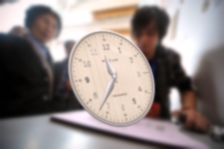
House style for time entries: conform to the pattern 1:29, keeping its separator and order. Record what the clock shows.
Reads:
11:37
